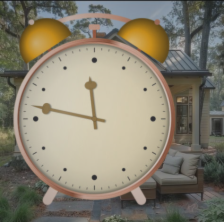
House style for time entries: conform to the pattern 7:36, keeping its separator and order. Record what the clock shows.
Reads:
11:47
